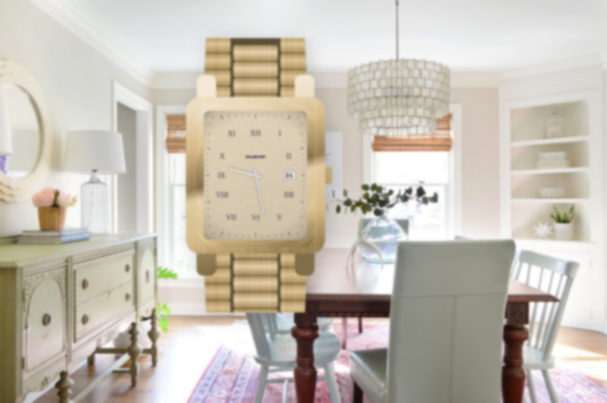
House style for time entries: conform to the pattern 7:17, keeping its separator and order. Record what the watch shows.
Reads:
9:28
